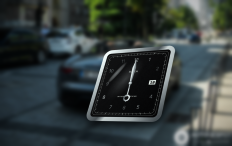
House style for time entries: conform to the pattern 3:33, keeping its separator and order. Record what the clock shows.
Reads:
6:00
